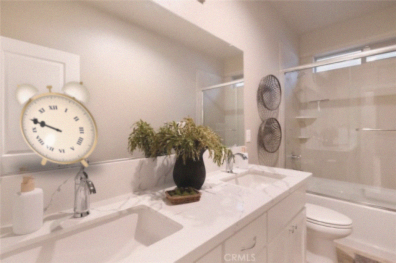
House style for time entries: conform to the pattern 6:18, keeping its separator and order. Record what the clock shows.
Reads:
9:49
